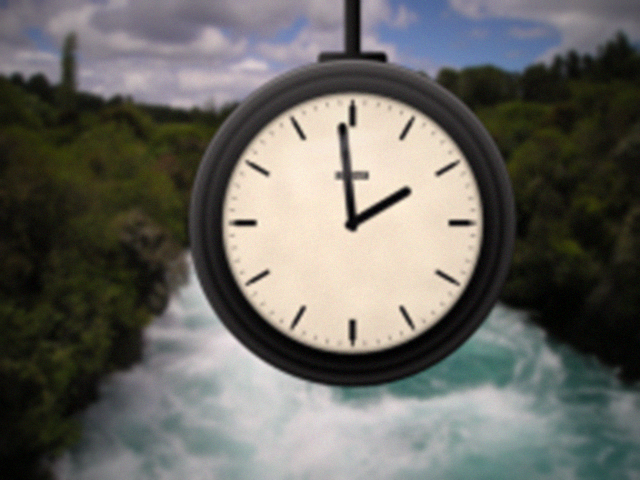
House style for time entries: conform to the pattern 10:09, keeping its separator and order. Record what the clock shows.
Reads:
1:59
